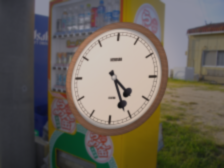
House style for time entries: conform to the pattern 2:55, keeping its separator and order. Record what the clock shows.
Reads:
4:26
